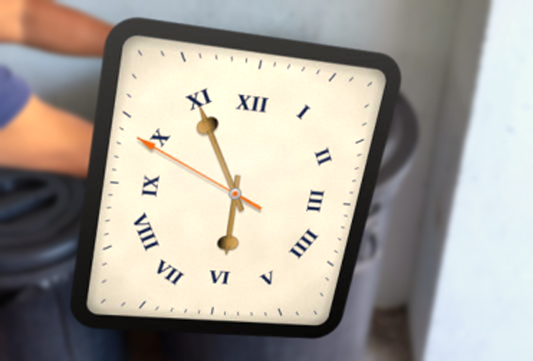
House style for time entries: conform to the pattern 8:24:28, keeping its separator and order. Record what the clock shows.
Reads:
5:54:49
